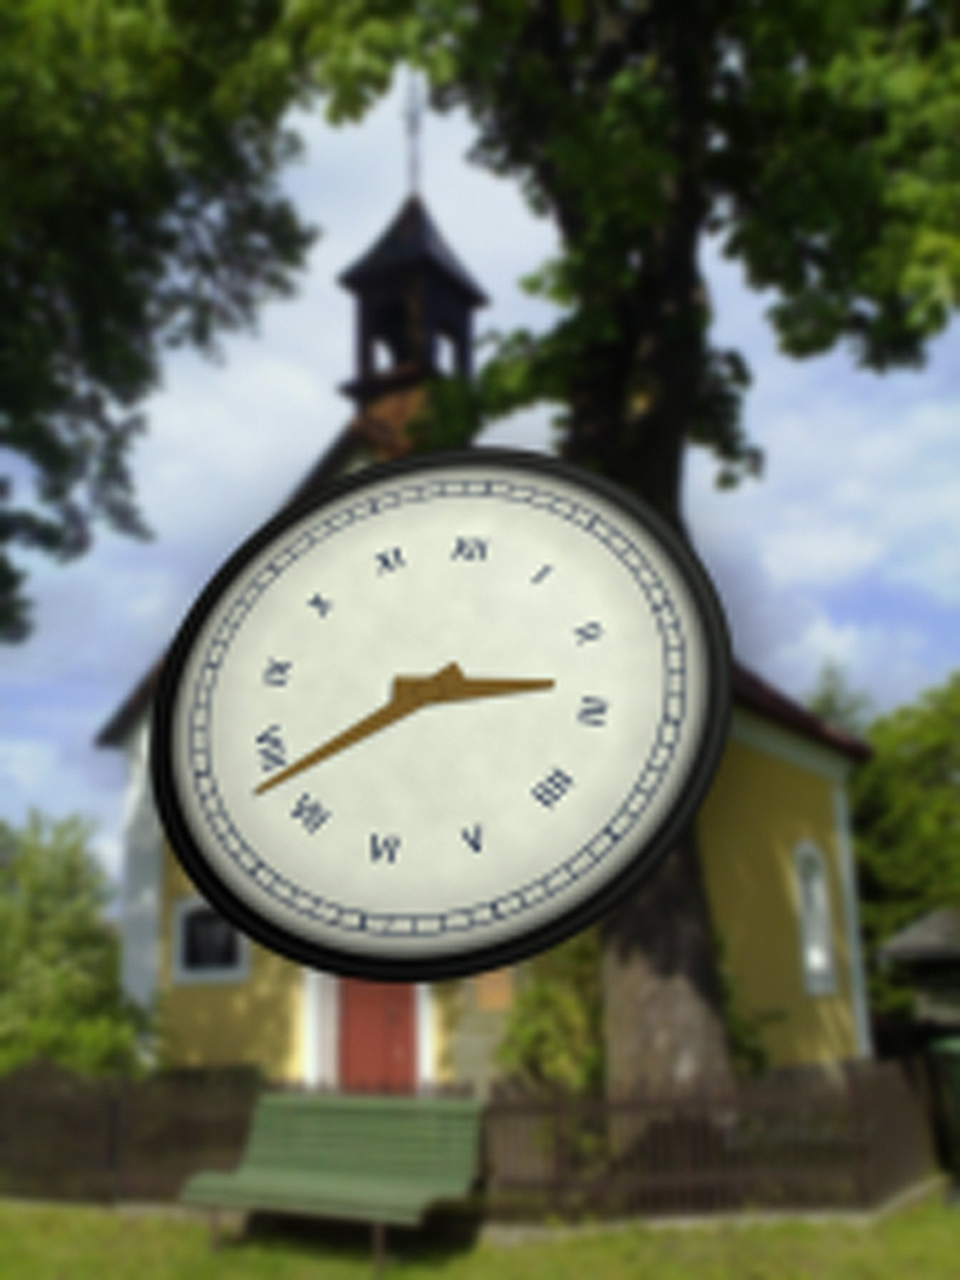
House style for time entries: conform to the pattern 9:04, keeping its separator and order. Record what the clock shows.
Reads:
2:38
